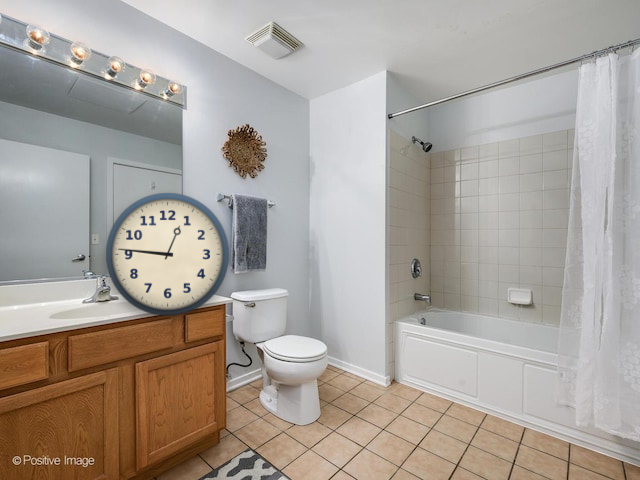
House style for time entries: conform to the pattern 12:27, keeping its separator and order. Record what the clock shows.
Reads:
12:46
